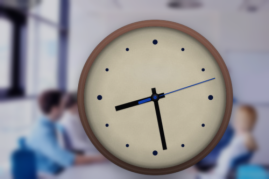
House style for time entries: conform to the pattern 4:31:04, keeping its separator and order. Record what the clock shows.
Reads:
8:28:12
